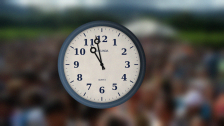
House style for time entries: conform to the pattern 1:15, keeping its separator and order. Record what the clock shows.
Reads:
10:58
